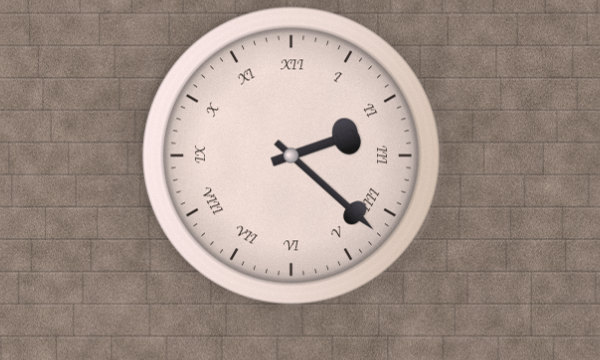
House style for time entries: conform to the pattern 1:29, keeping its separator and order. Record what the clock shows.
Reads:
2:22
